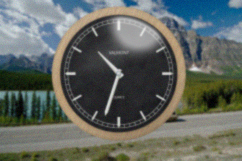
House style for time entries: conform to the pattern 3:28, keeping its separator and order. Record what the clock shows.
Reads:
10:33
